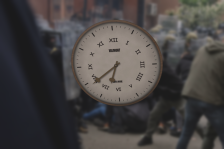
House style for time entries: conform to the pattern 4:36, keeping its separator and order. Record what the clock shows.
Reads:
6:39
